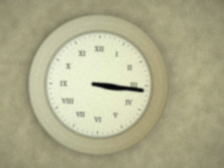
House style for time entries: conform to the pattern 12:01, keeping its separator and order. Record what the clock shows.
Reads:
3:16
